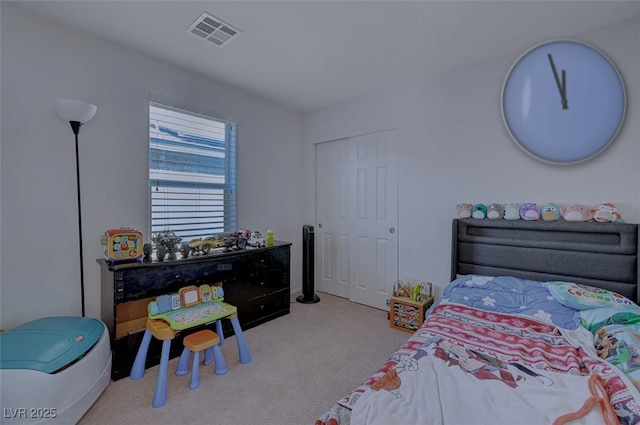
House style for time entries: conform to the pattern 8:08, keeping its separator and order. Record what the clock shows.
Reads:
11:57
